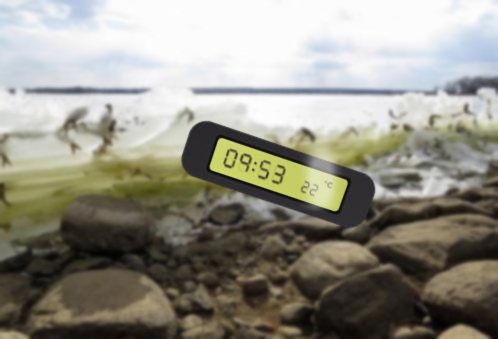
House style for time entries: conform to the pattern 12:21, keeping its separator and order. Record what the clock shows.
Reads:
9:53
